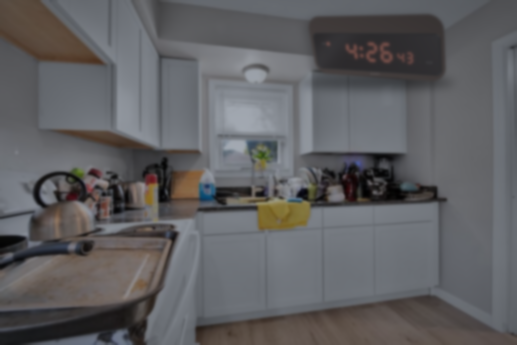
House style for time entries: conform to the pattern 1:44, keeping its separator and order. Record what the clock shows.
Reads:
4:26
